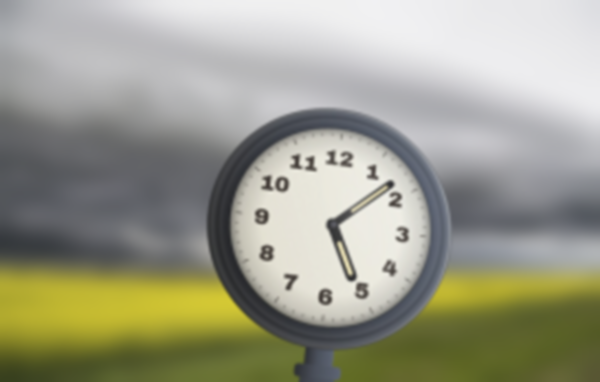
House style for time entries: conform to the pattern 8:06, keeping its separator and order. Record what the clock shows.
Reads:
5:08
